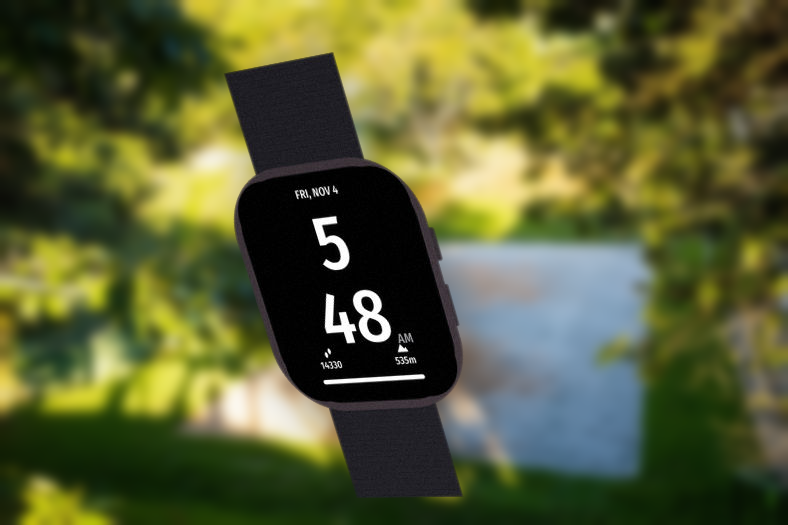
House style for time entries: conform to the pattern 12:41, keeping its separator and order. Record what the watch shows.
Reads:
5:48
